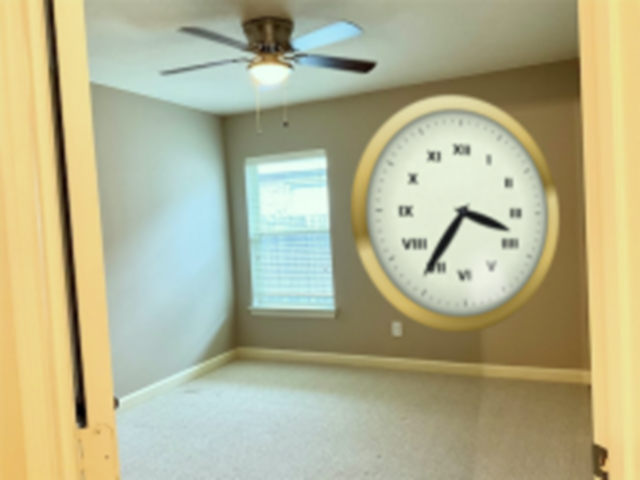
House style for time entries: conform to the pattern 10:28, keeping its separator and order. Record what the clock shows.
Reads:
3:36
